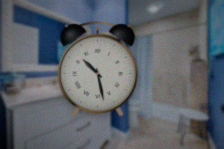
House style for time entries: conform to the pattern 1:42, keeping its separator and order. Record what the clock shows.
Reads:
10:28
